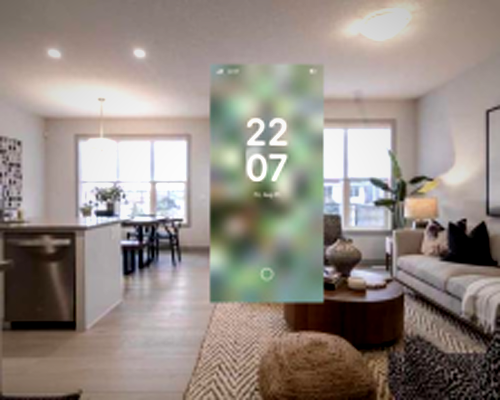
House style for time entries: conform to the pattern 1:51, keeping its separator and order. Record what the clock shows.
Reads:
22:07
